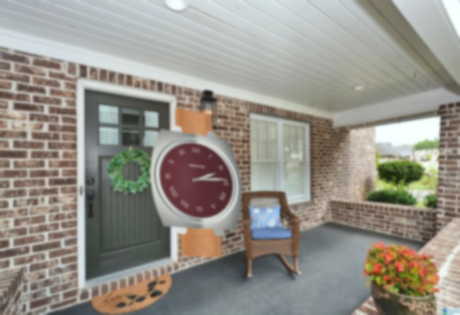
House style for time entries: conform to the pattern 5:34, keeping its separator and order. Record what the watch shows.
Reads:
2:14
